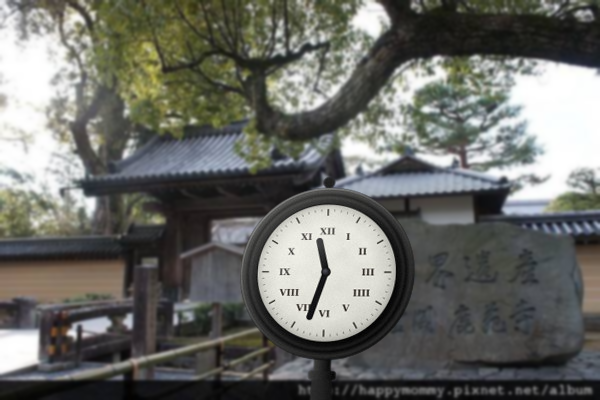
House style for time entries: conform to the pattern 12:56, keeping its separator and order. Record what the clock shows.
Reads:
11:33
